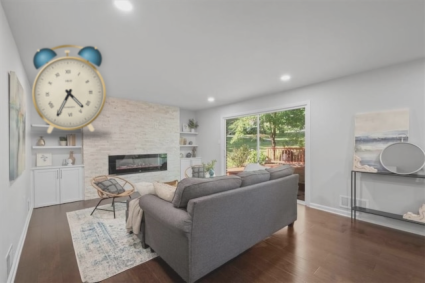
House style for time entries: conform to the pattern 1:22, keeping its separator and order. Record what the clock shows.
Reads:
4:35
